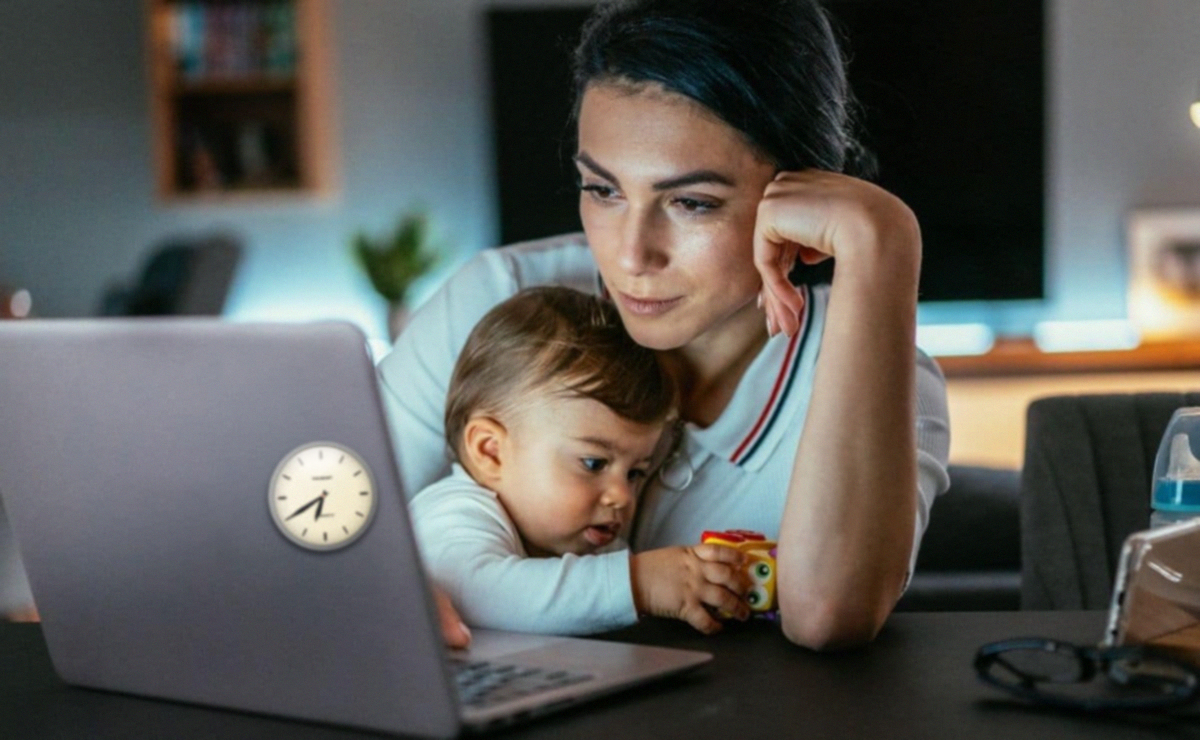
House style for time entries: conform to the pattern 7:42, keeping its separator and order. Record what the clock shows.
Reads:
6:40
